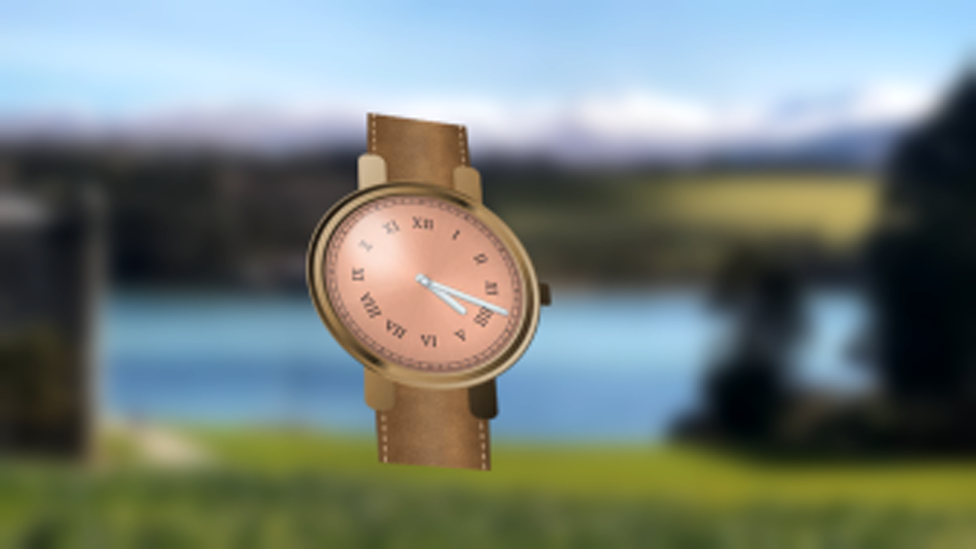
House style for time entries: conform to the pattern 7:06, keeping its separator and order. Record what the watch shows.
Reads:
4:18
